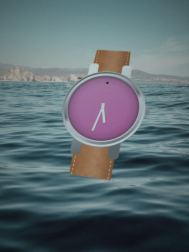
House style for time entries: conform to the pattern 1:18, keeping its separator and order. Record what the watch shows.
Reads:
5:32
